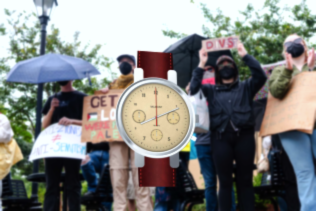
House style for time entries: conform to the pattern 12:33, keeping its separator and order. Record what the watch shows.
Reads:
8:11
